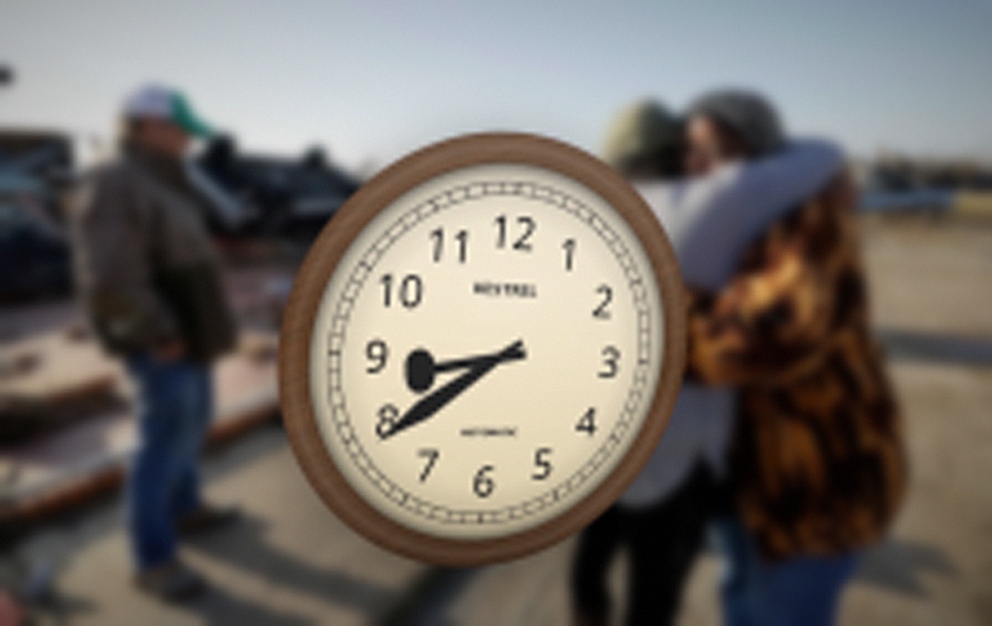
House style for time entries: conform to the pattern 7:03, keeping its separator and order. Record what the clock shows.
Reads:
8:39
